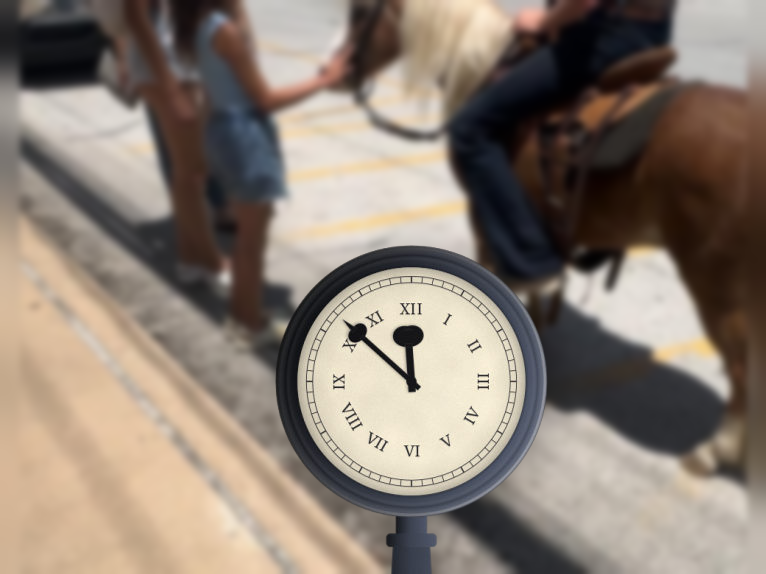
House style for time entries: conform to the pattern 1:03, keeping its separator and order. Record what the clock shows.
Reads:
11:52
